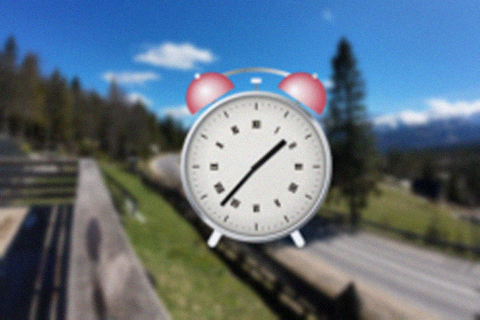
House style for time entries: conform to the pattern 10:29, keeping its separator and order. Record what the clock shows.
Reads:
1:37
